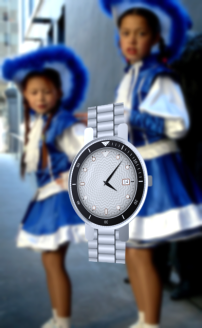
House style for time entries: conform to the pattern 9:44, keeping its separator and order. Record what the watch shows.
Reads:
4:07
